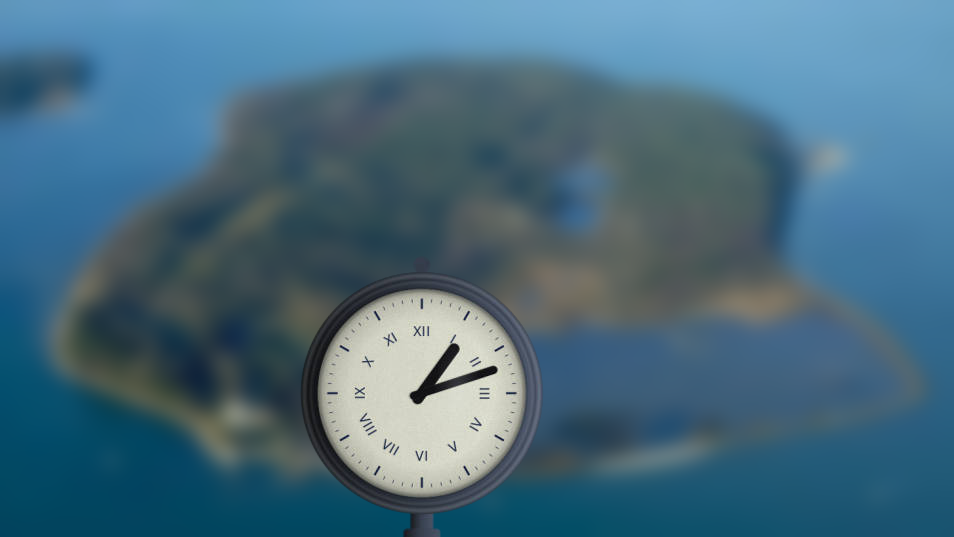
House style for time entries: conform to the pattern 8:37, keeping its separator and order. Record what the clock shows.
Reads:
1:12
